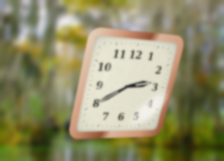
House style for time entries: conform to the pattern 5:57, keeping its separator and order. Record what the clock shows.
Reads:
2:40
